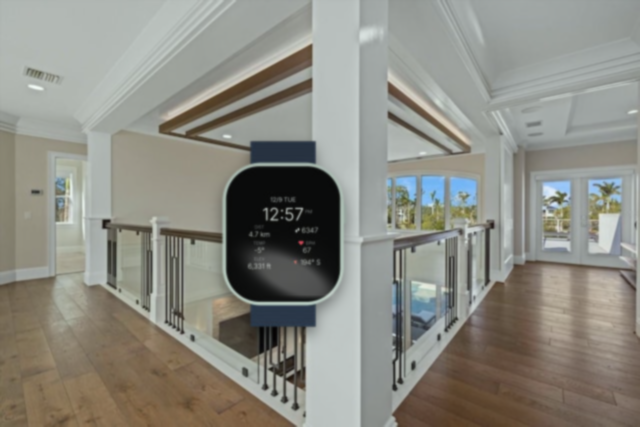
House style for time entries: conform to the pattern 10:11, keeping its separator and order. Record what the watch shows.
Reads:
12:57
